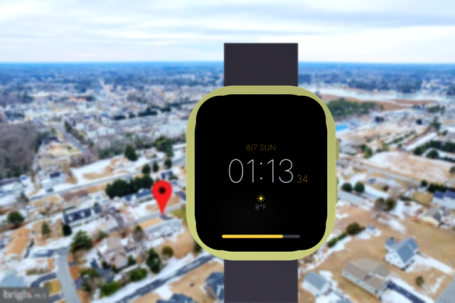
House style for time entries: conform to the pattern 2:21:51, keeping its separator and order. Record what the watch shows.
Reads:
1:13:34
